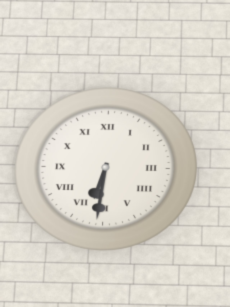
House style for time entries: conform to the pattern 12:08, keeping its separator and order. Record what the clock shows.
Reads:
6:31
